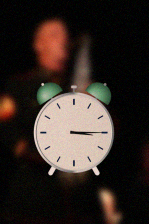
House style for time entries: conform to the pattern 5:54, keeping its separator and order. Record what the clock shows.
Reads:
3:15
